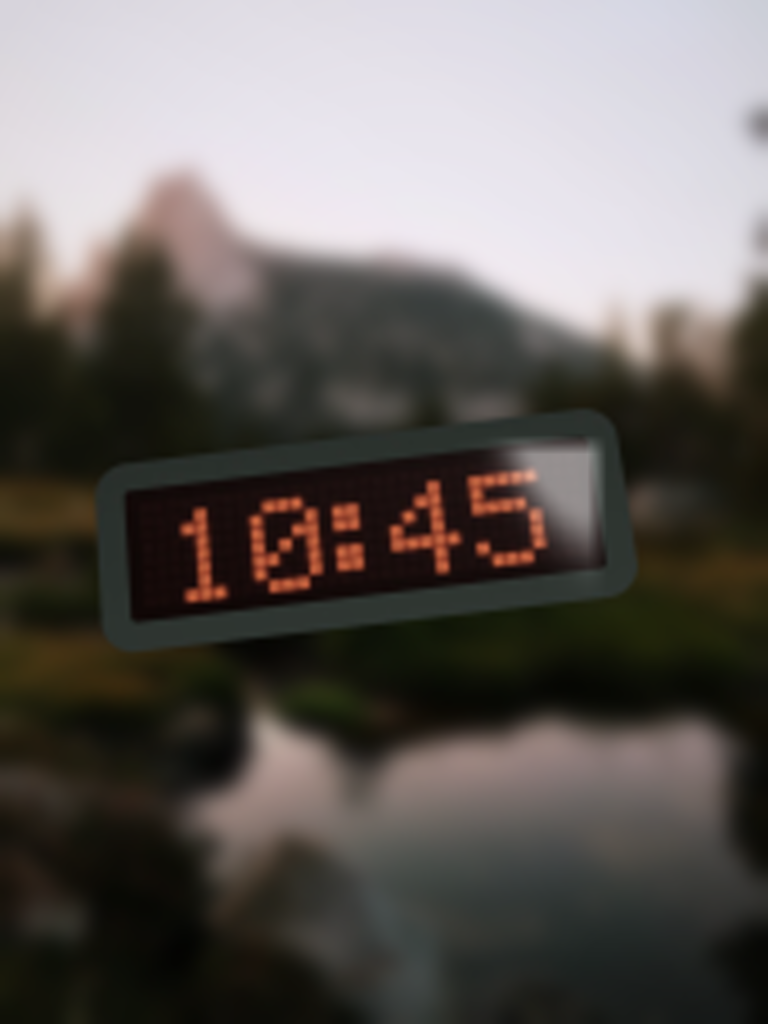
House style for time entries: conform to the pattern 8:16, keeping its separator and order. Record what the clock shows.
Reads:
10:45
